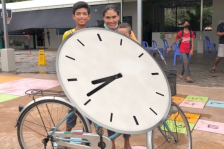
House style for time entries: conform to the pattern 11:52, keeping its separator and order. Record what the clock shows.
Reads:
8:41
